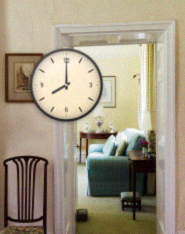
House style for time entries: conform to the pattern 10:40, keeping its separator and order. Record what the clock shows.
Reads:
8:00
